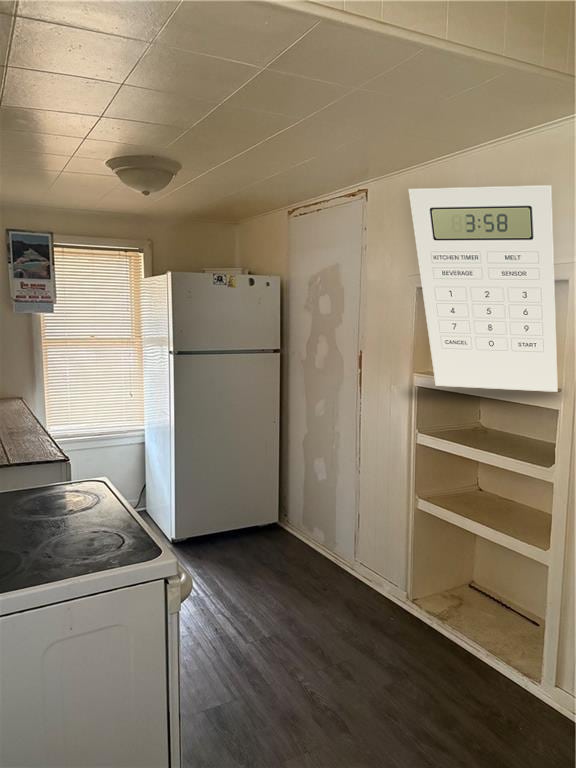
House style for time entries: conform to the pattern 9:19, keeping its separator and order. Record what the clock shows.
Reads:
3:58
